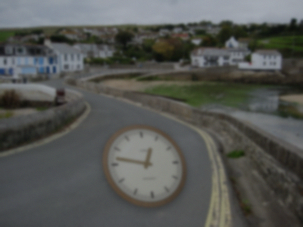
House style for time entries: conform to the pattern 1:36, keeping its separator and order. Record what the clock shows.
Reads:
12:47
